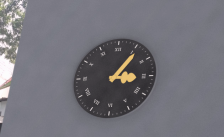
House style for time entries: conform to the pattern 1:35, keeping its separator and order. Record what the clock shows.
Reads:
3:06
